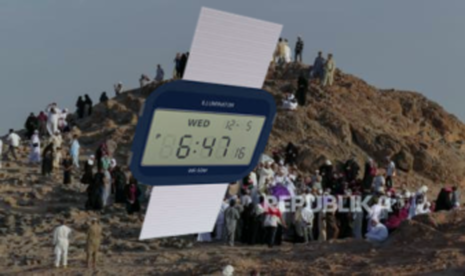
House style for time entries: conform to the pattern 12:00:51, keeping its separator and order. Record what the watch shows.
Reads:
6:47:16
